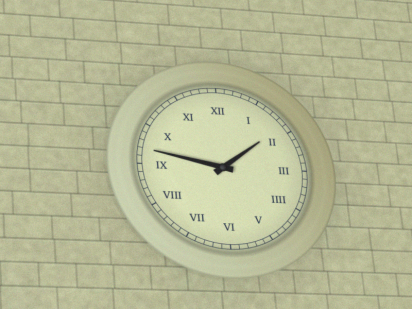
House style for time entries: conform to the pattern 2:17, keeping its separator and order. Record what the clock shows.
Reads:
1:47
